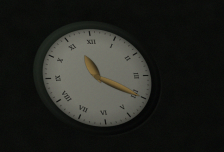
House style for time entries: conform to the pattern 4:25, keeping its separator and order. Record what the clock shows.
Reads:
11:20
